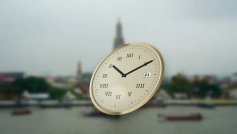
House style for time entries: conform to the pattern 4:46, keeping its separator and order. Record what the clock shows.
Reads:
10:10
